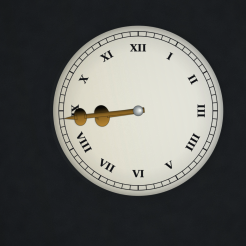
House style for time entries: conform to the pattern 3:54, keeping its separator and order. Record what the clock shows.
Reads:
8:44
